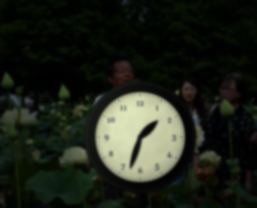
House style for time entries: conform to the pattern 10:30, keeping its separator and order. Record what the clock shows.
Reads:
1:33
